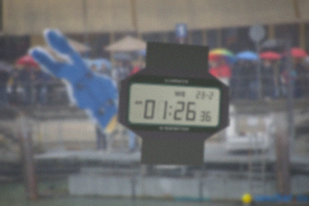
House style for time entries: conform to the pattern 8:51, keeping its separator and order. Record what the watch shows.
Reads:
1:26
